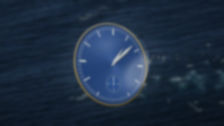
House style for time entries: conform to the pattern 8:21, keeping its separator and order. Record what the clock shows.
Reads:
1:08
